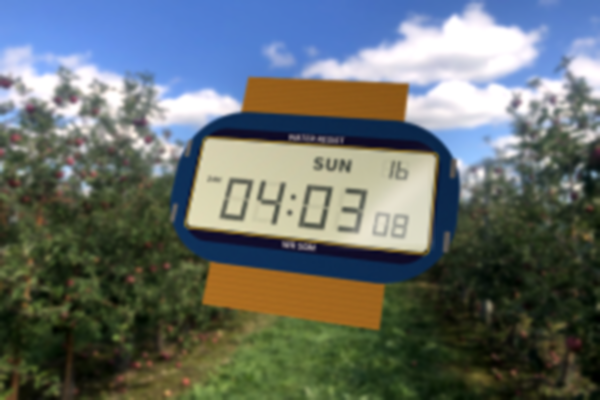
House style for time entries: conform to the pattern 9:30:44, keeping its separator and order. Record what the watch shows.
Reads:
4:03:08
